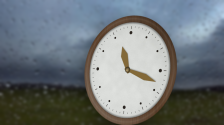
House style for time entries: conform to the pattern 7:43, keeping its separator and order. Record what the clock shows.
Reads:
11:18
